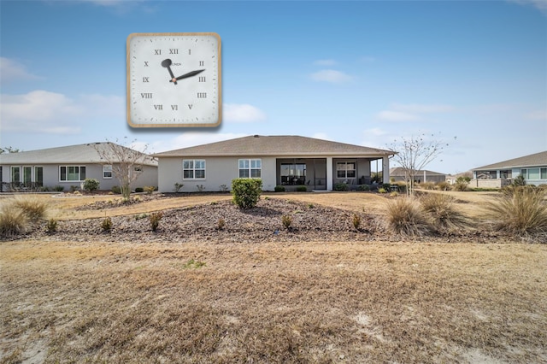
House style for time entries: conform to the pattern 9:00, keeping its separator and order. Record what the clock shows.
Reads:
11:12
